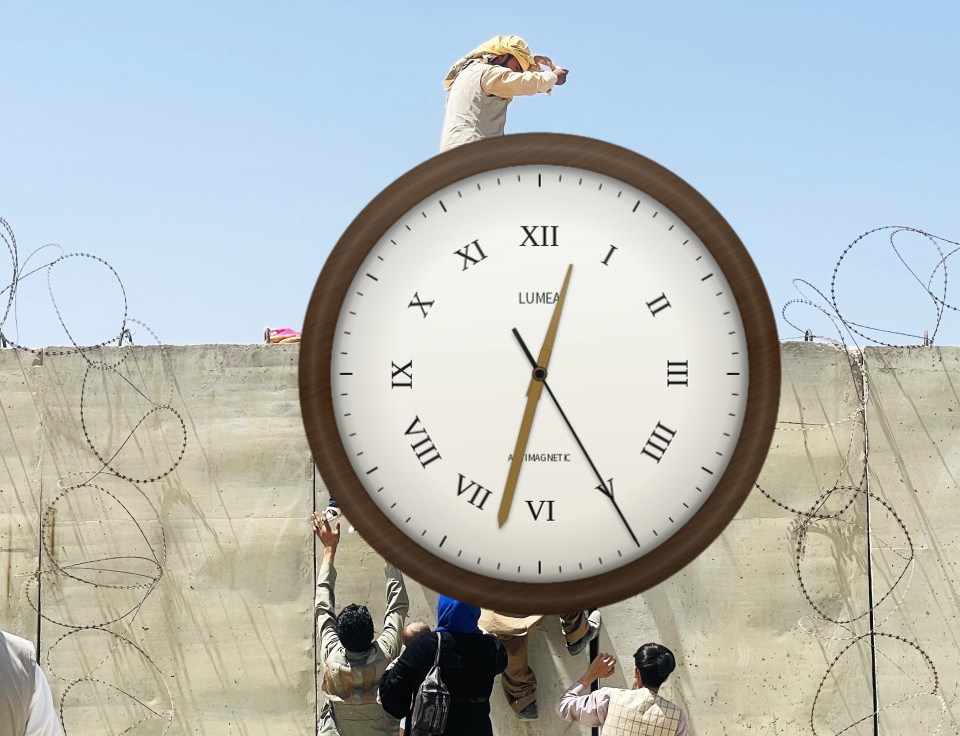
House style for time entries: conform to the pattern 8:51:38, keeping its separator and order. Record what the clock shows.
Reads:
12:32:25
